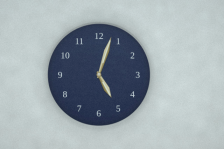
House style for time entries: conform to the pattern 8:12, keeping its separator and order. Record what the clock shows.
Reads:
5:03
